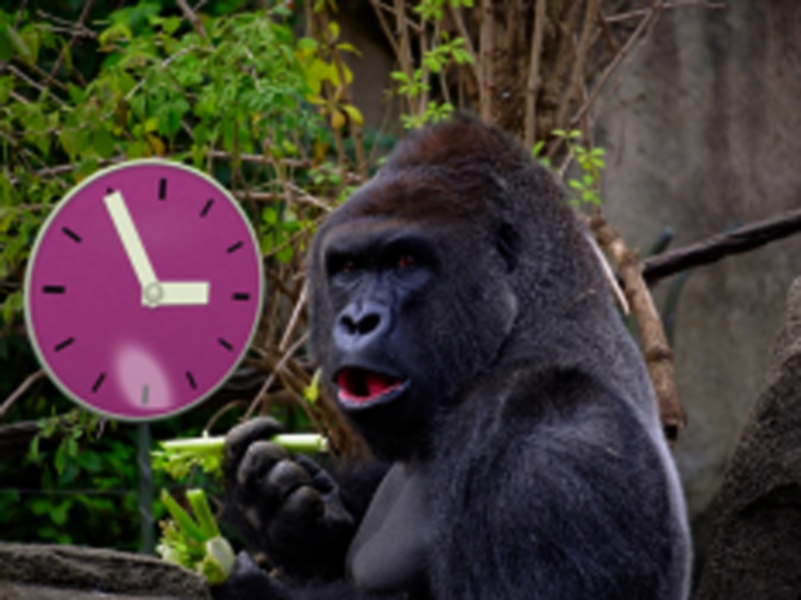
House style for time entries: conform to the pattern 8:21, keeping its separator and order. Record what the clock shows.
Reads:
2:55
